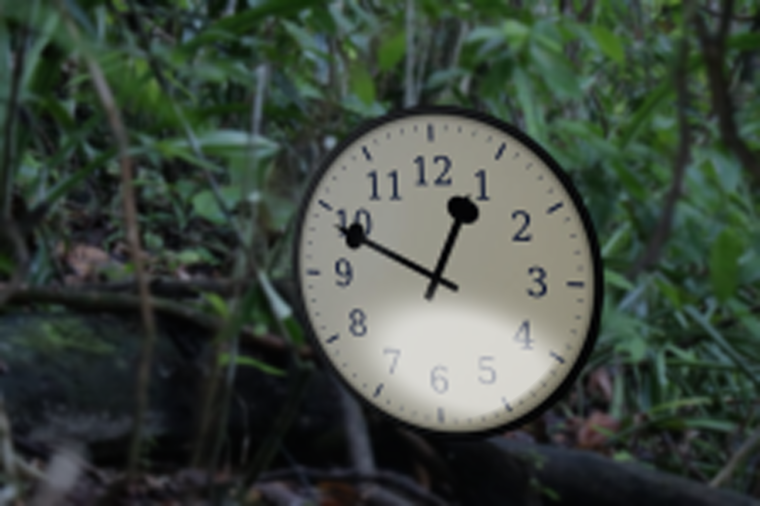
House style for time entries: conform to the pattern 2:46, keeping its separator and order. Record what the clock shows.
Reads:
12:49
